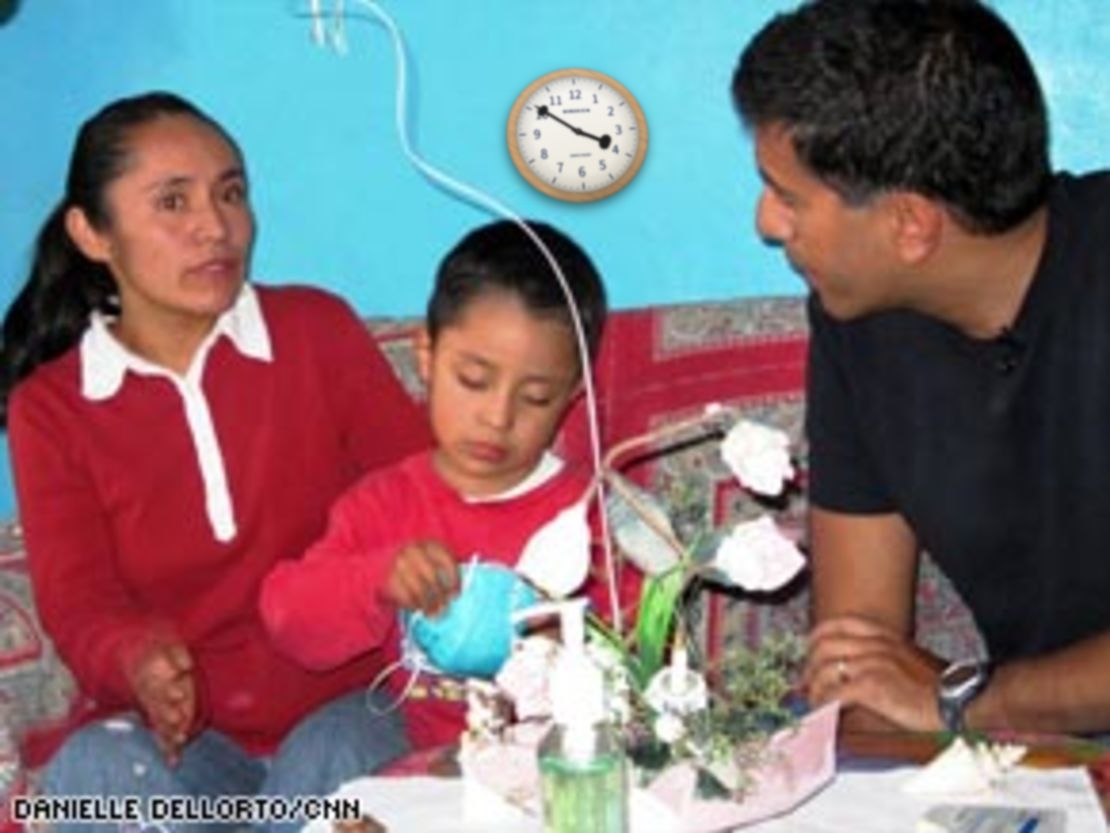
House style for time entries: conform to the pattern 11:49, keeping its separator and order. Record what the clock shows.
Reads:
3:51
